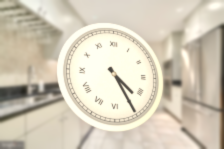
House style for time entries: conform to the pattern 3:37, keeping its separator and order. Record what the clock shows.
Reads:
4:25
